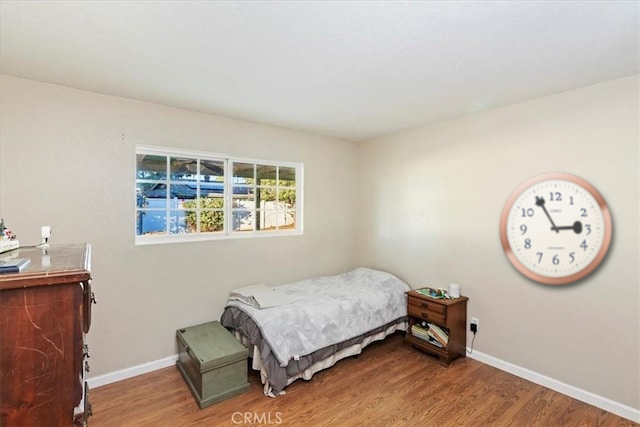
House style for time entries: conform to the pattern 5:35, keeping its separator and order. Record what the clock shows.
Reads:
2:55
